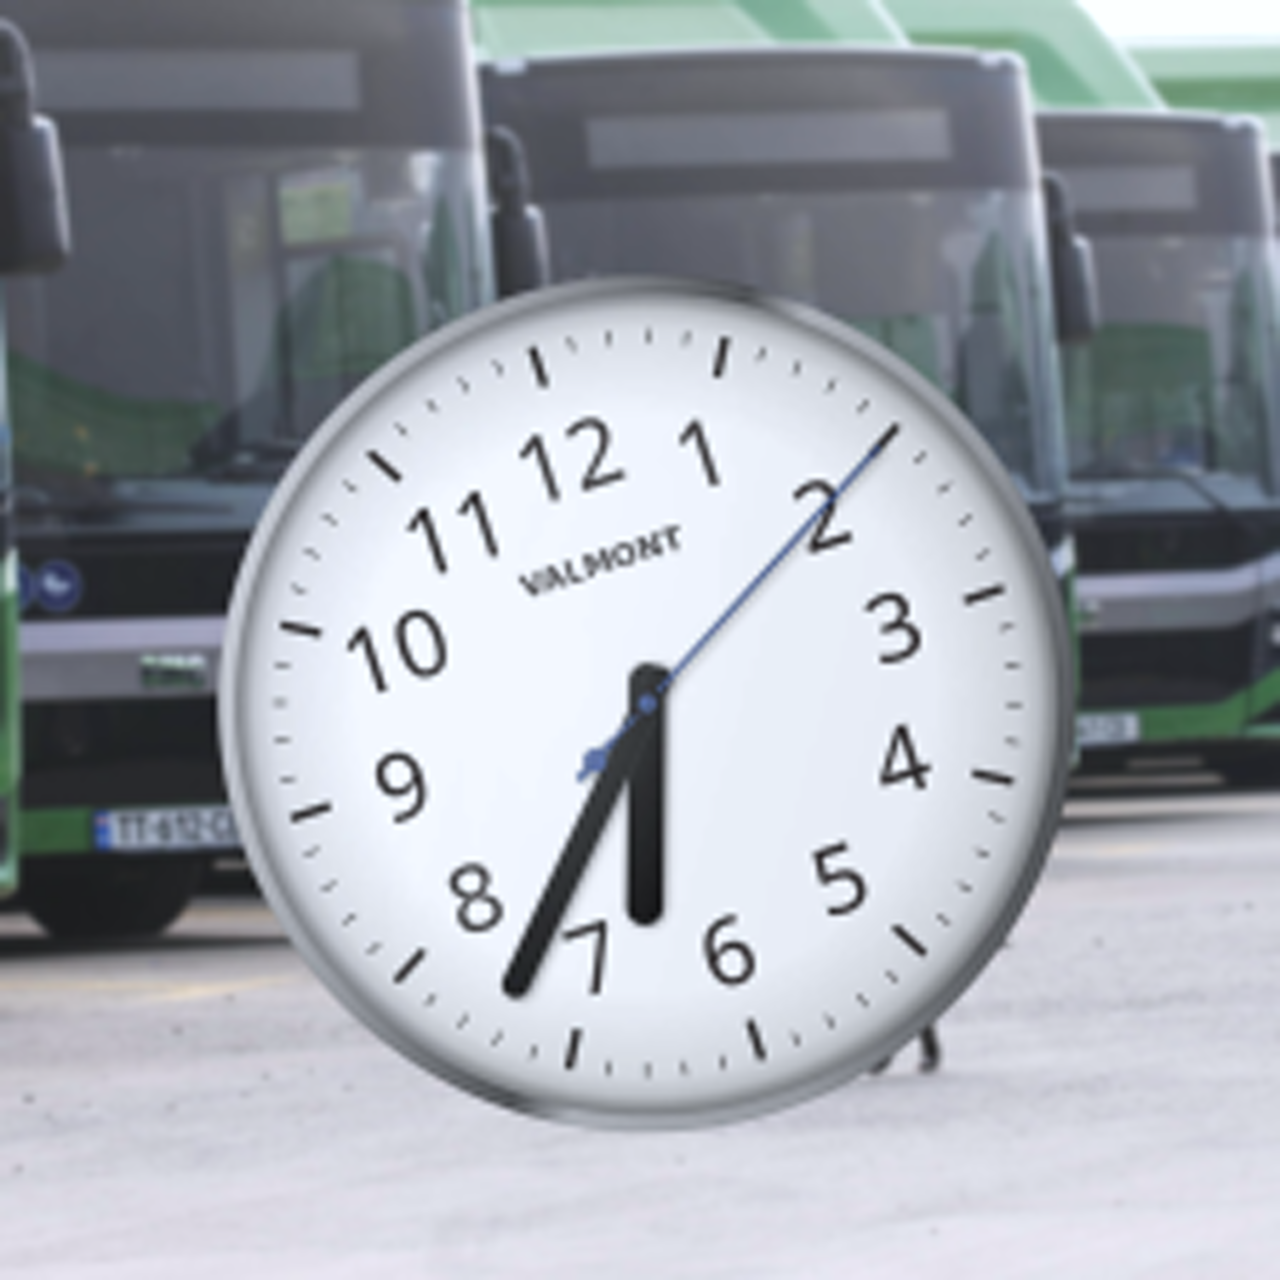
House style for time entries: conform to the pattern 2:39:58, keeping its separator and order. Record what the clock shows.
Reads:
6:37:10
